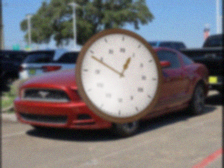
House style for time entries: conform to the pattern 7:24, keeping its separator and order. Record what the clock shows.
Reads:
12:49
